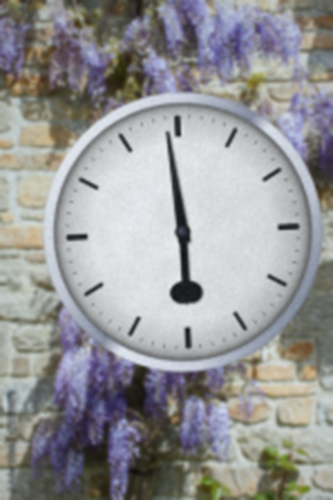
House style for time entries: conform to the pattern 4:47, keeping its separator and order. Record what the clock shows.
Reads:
5:59
